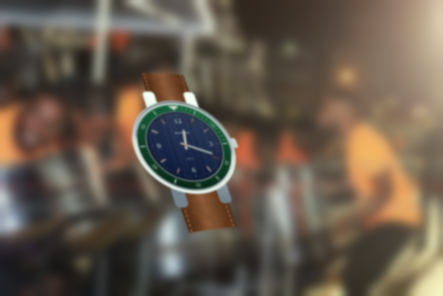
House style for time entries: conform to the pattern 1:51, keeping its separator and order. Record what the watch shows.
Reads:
12:19
